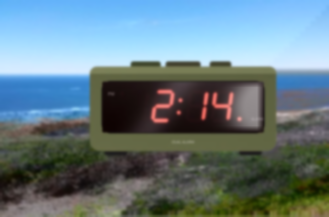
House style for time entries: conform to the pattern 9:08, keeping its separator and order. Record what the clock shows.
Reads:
2:14
